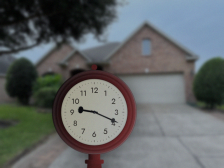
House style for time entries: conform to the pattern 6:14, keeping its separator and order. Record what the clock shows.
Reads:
9:19
